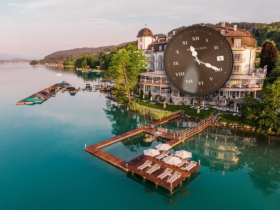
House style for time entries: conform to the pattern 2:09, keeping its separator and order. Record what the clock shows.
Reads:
11:20
